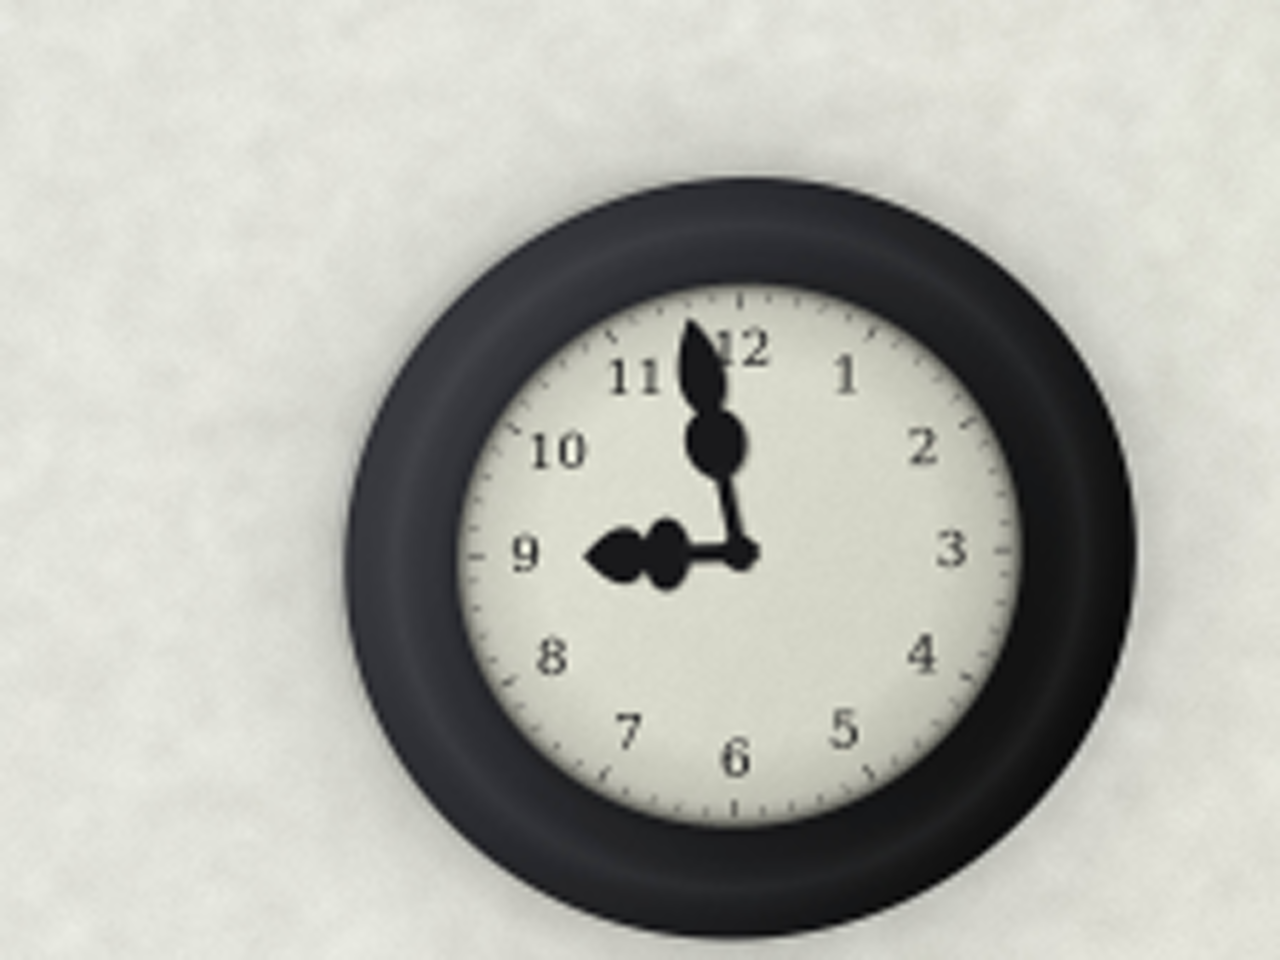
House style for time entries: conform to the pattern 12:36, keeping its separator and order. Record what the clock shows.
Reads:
8:58
